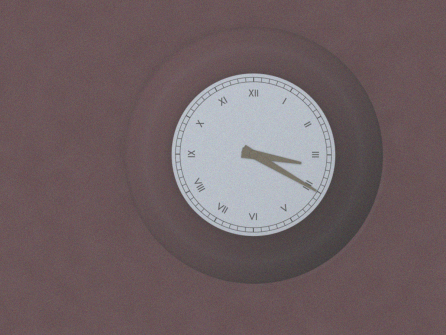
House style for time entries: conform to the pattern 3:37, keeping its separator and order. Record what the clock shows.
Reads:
3:20
